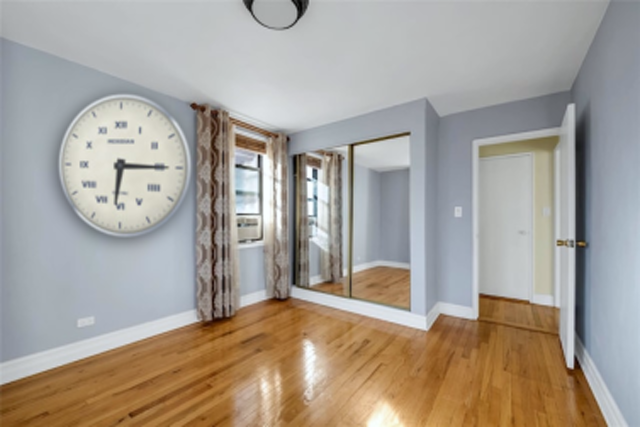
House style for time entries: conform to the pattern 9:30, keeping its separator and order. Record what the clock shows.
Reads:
6:15
